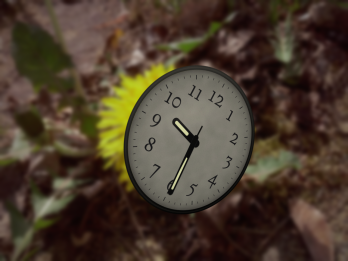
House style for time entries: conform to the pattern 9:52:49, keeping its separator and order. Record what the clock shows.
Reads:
9:29:30
